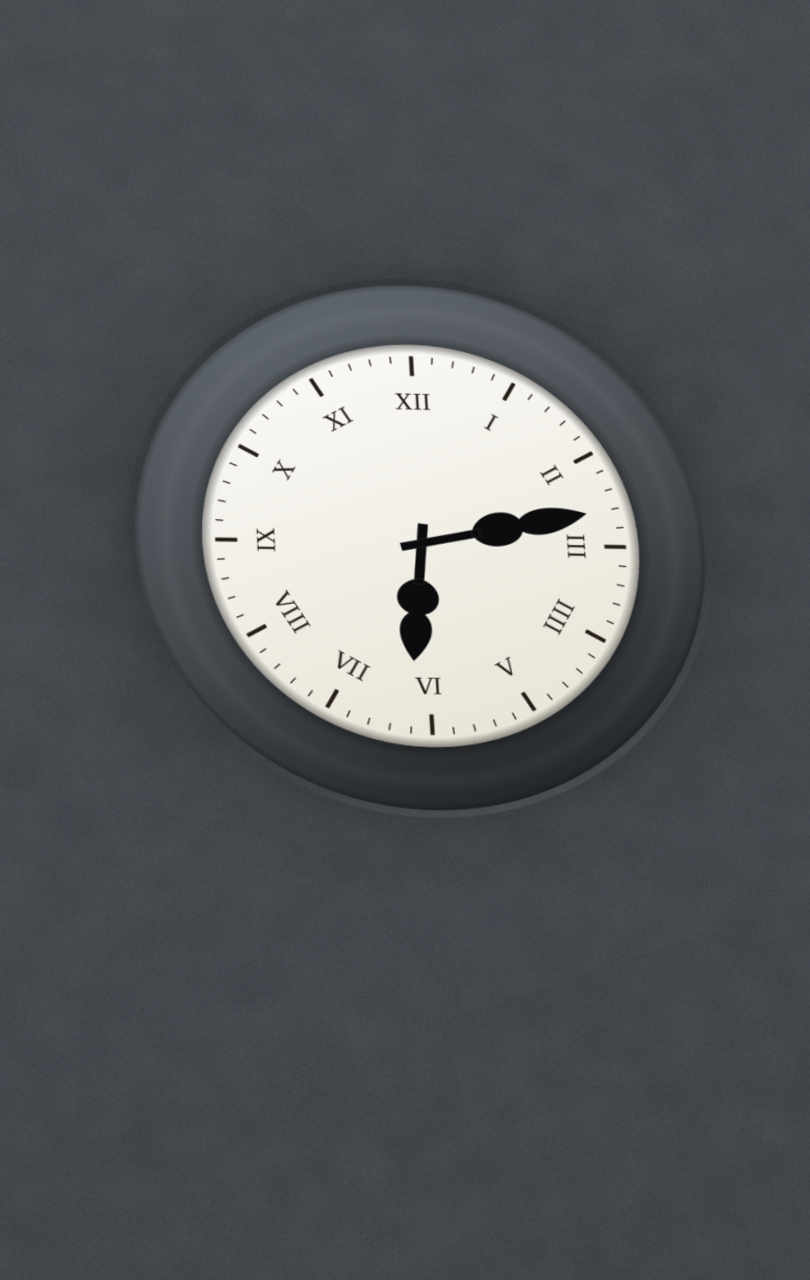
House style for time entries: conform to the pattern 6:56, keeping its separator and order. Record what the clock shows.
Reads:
6:13
